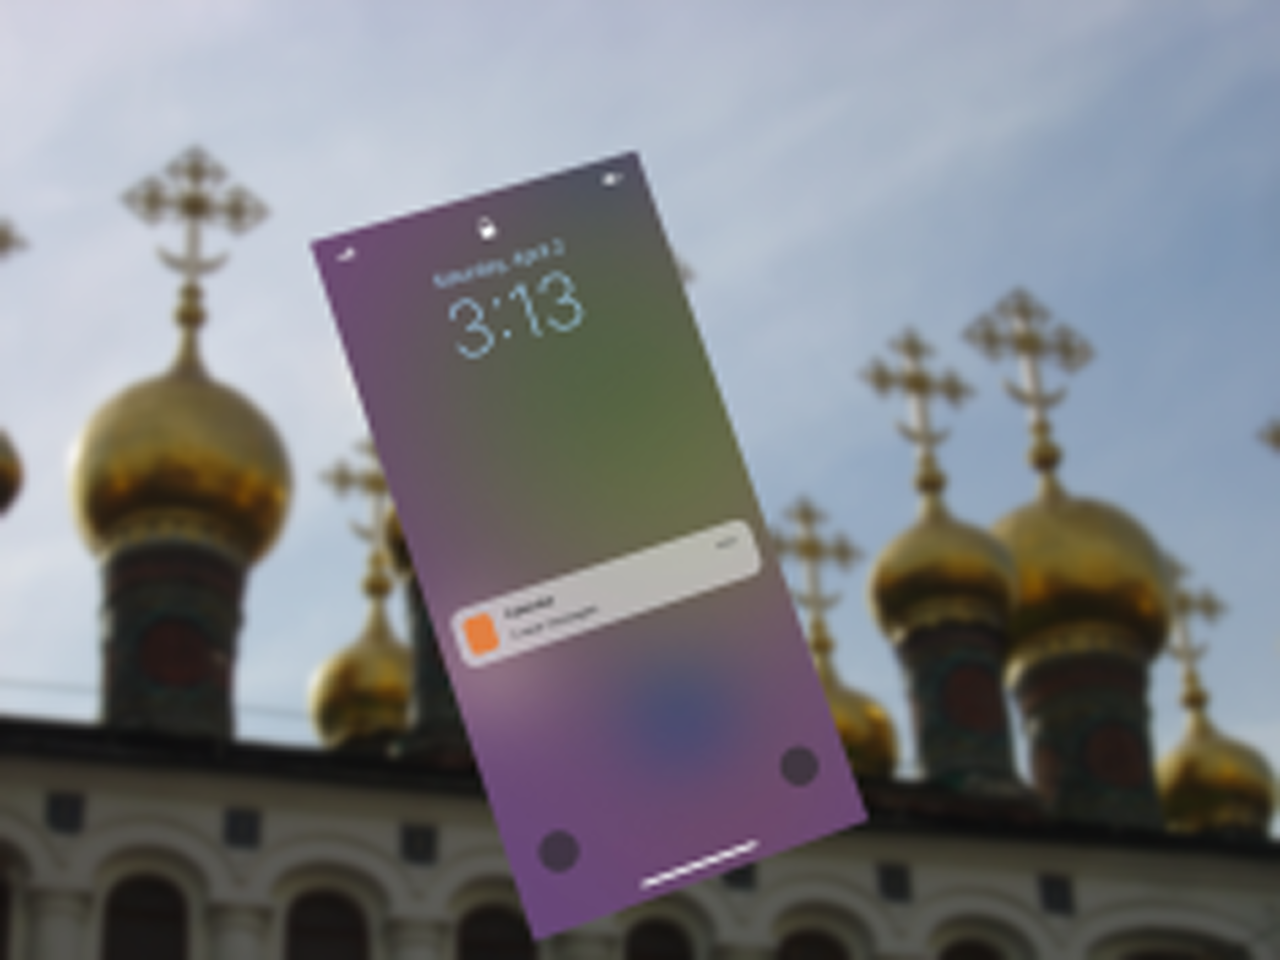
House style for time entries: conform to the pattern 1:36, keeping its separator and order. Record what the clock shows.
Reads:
3:13
